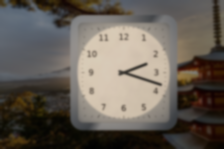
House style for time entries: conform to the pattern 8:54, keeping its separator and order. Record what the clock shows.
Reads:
2:18
